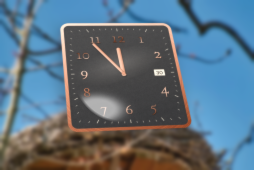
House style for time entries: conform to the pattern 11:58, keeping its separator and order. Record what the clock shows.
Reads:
11:54
